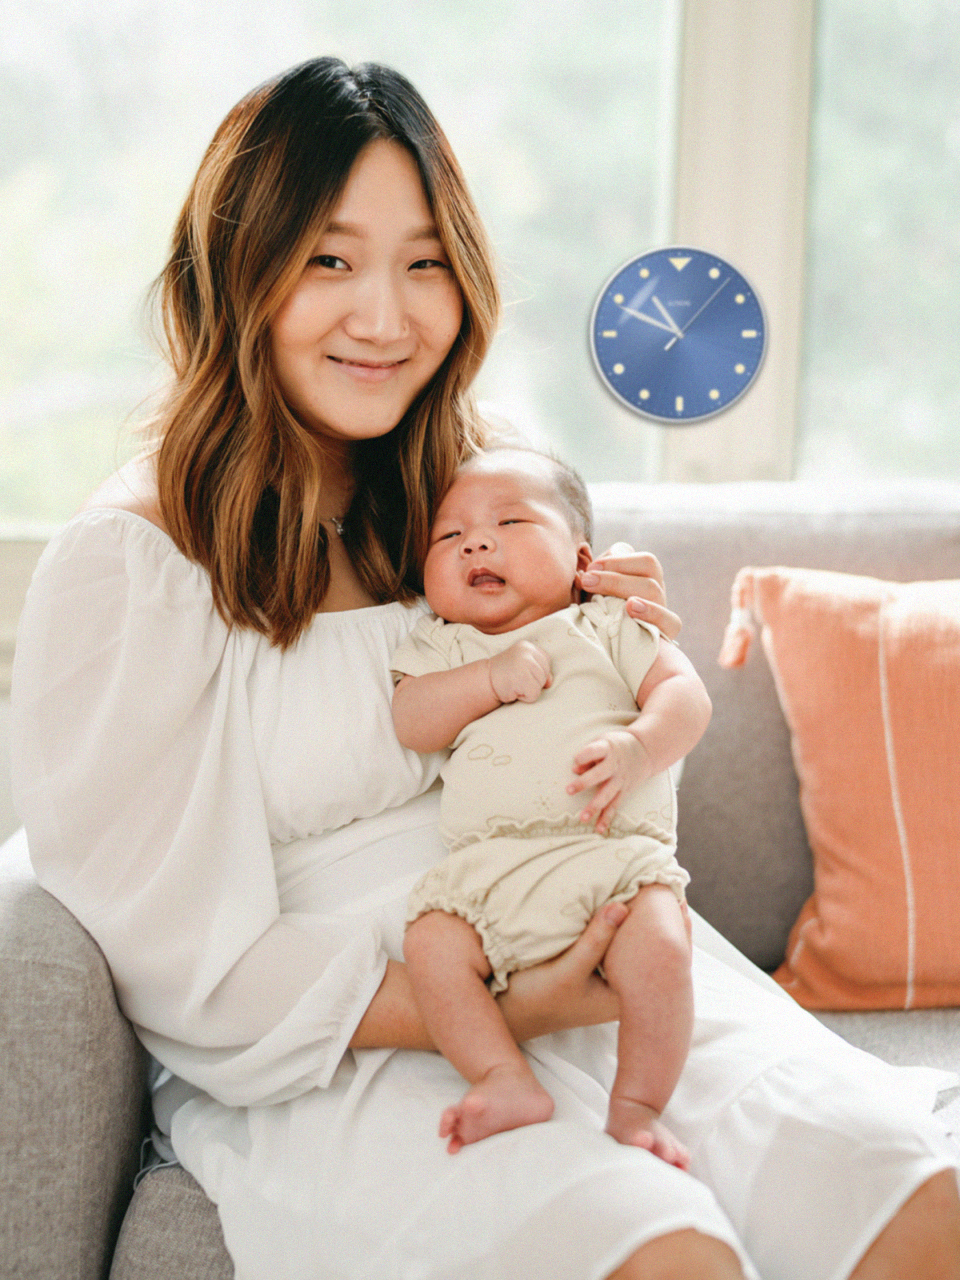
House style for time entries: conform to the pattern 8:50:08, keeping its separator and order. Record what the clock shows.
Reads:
10:49:07
